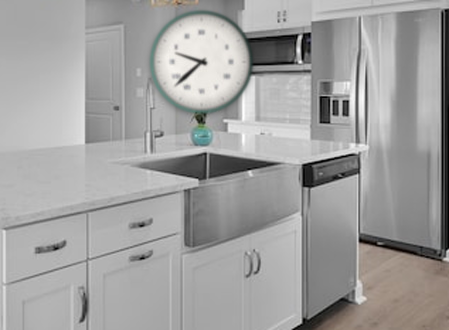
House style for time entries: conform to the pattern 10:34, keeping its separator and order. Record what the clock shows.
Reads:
9:38
